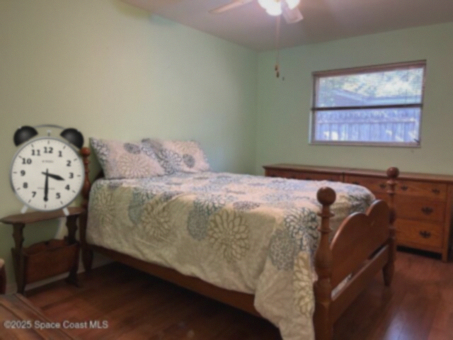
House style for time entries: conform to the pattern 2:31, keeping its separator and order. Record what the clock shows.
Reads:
3:30
